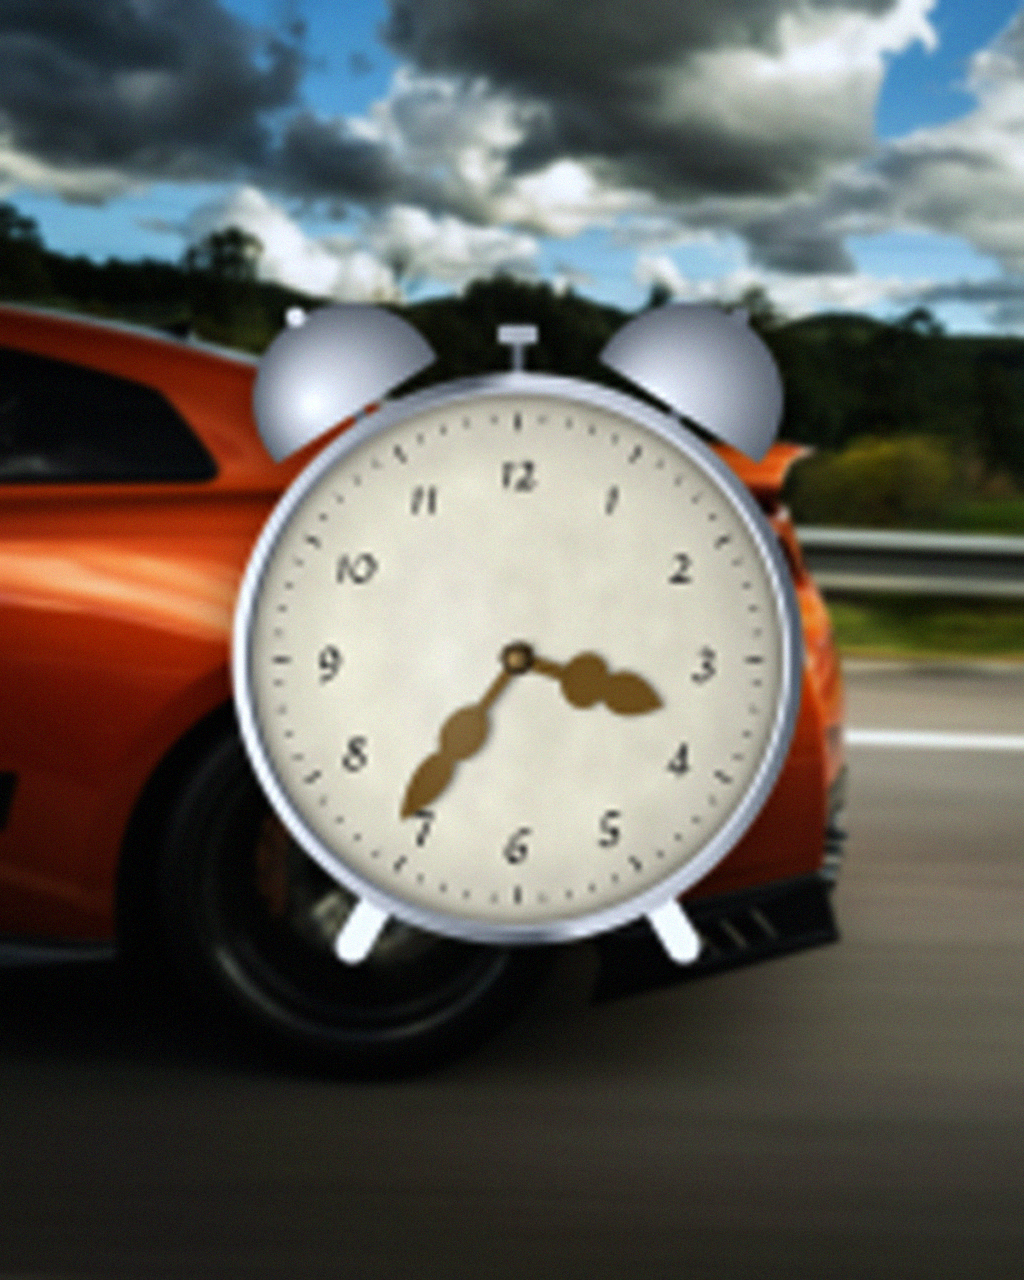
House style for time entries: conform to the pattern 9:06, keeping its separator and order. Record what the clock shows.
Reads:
3:36
